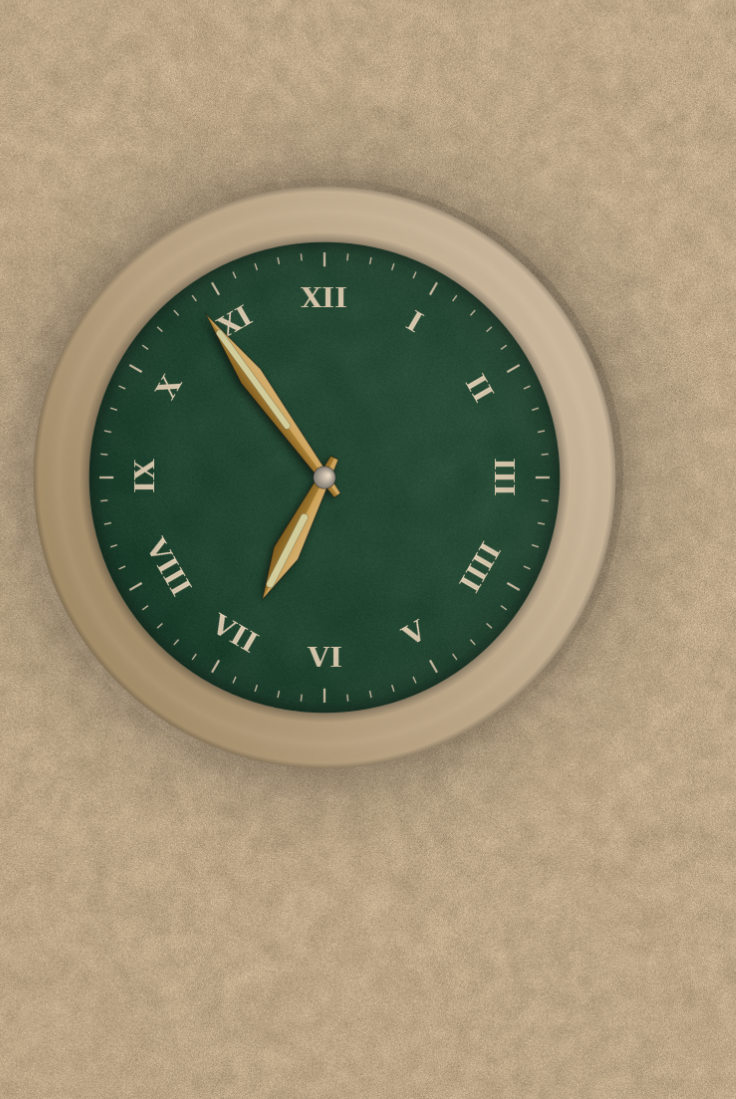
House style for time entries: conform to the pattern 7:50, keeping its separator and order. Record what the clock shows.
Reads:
6:54
